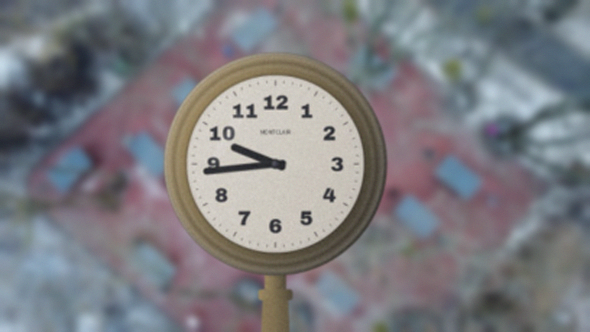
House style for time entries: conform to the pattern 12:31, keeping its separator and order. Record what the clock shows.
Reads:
9:44
